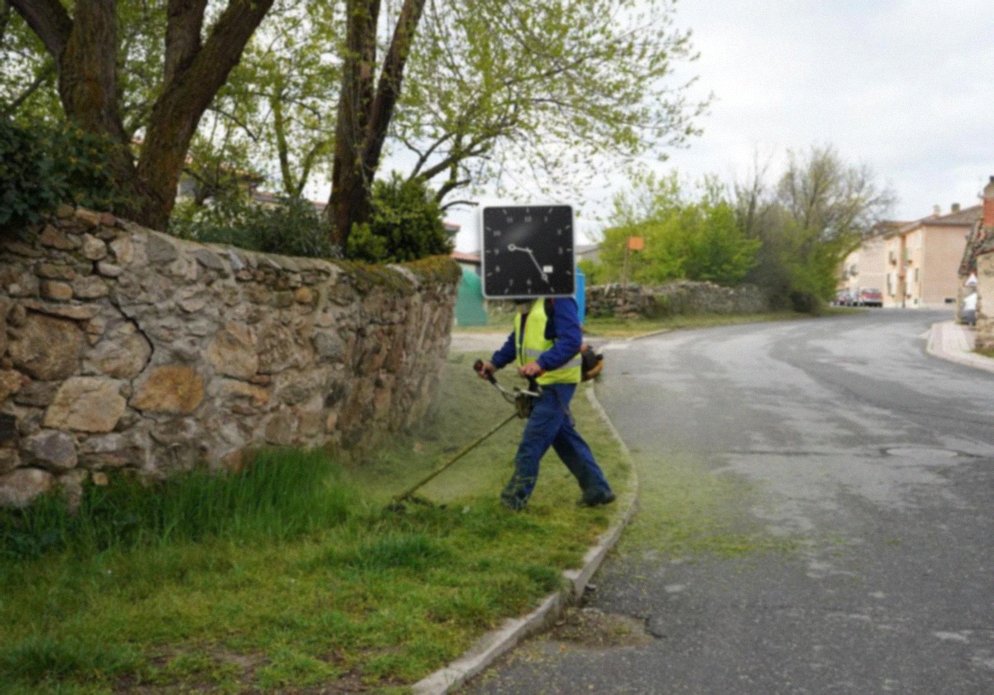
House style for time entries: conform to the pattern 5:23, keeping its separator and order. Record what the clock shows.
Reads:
9:25
